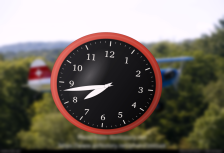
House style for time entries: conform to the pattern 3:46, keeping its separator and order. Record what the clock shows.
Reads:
7:43
